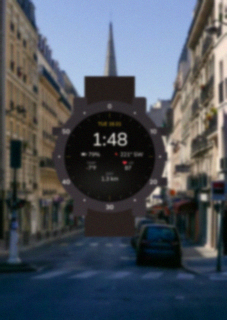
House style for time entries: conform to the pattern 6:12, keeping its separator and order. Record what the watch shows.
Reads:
1:48
